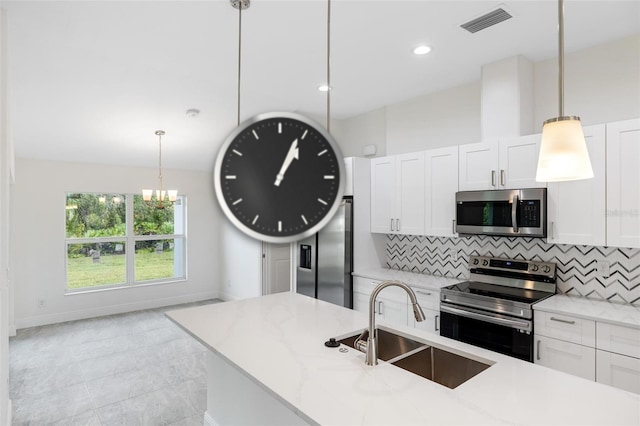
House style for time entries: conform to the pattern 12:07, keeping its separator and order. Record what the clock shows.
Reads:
1:04
